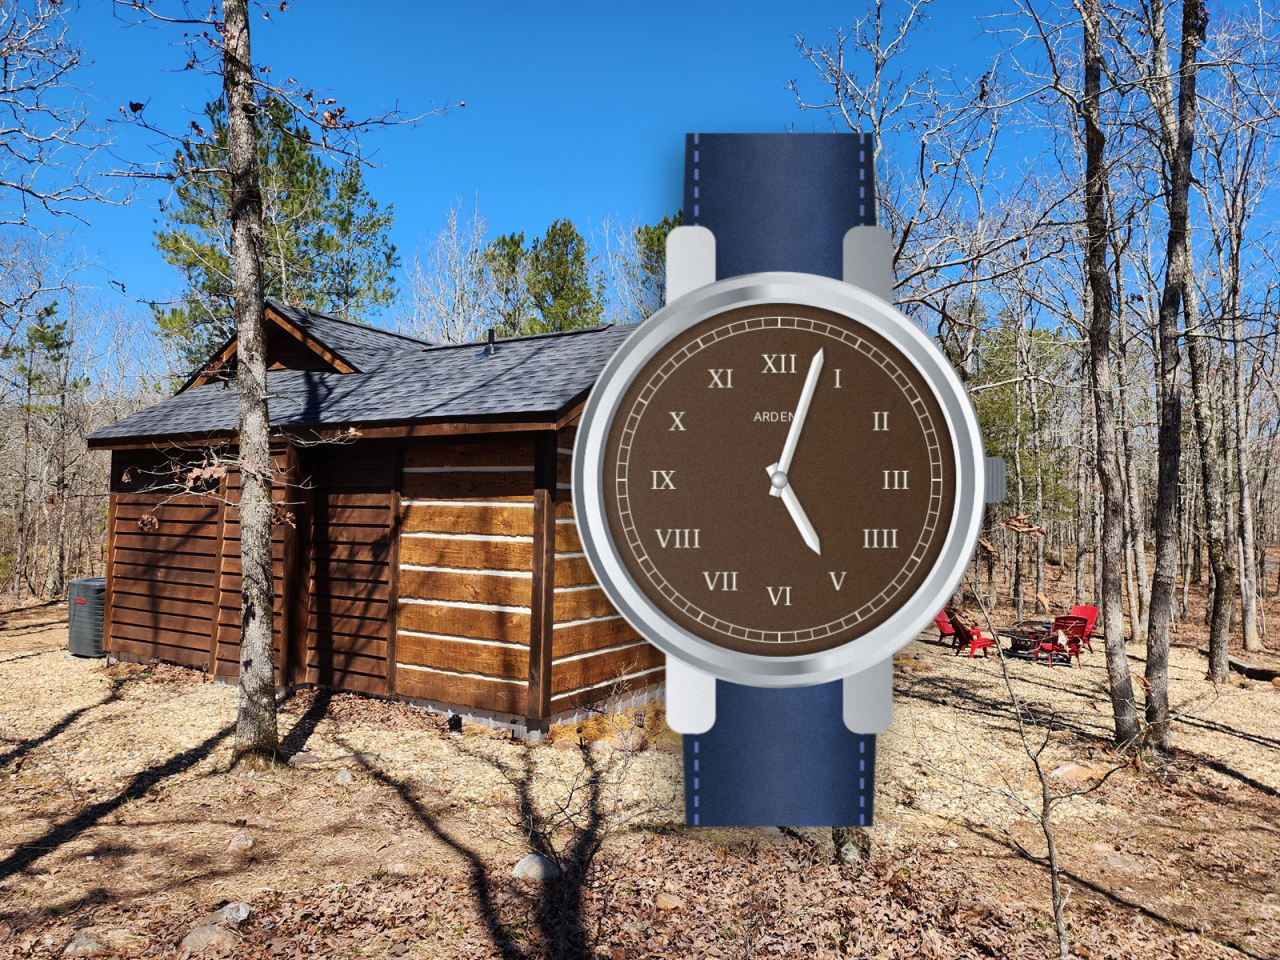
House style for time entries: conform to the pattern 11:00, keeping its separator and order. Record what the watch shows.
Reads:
5:03
